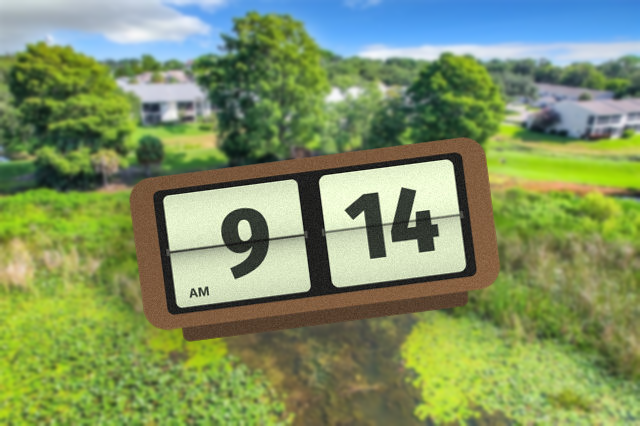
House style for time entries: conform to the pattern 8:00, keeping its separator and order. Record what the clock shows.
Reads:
9:14
